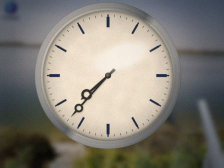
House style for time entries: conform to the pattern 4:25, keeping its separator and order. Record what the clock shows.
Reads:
7:37
